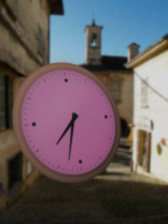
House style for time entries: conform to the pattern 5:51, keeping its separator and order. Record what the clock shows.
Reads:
7:33
